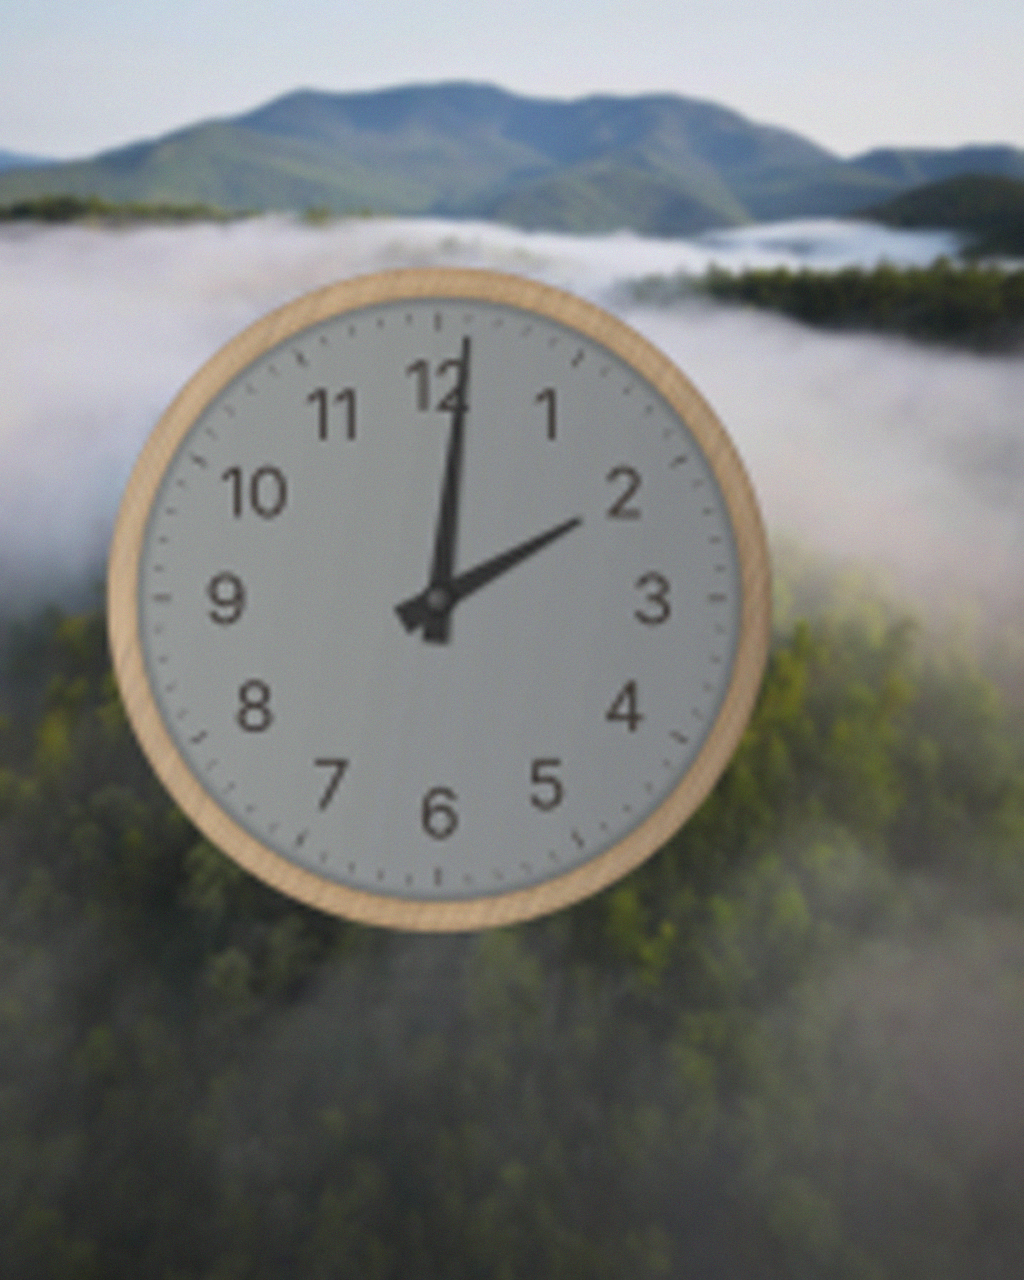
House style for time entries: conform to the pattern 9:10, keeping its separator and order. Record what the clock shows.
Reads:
2:01
